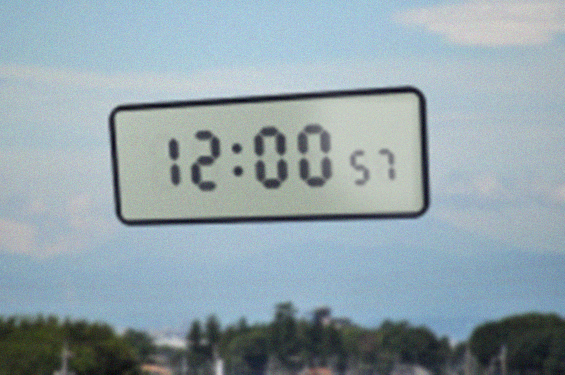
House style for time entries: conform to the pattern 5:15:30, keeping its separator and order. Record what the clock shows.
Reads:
12:00:57
